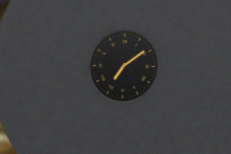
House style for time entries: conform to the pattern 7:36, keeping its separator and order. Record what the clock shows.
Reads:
7:09
